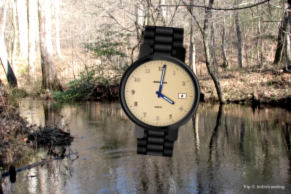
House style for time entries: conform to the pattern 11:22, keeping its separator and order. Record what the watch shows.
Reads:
4:01
